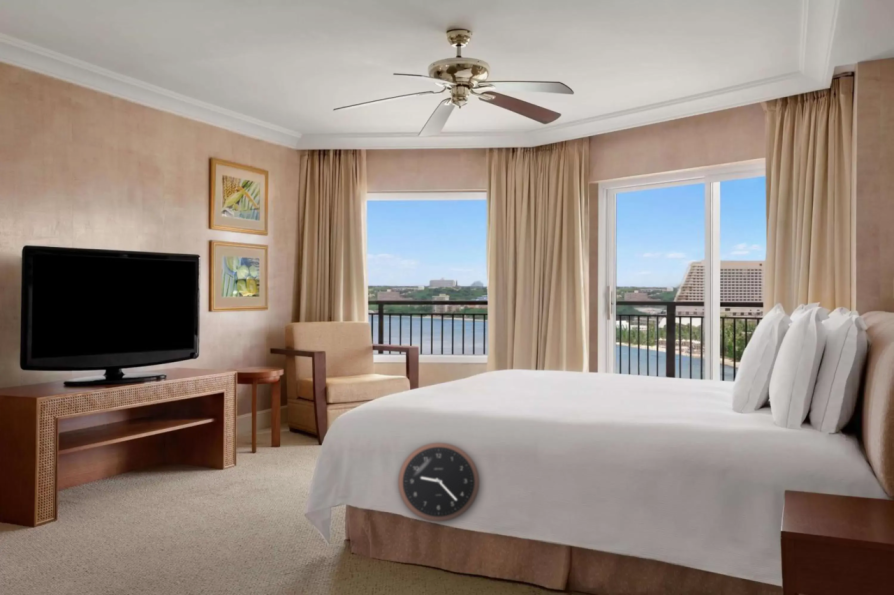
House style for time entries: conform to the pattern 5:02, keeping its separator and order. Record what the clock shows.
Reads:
9:23
